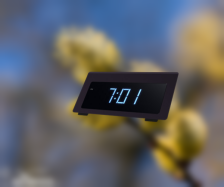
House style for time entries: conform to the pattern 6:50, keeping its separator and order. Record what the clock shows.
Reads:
7:01
